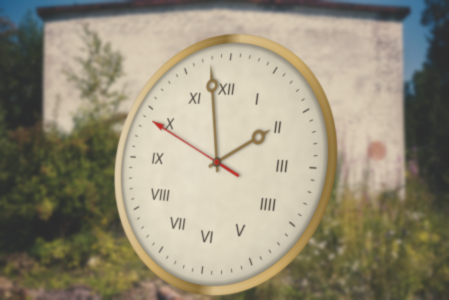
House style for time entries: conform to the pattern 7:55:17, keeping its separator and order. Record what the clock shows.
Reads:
1:57:49
